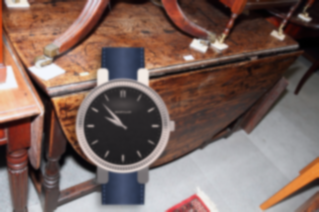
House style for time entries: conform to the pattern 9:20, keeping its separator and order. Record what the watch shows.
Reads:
9:53
